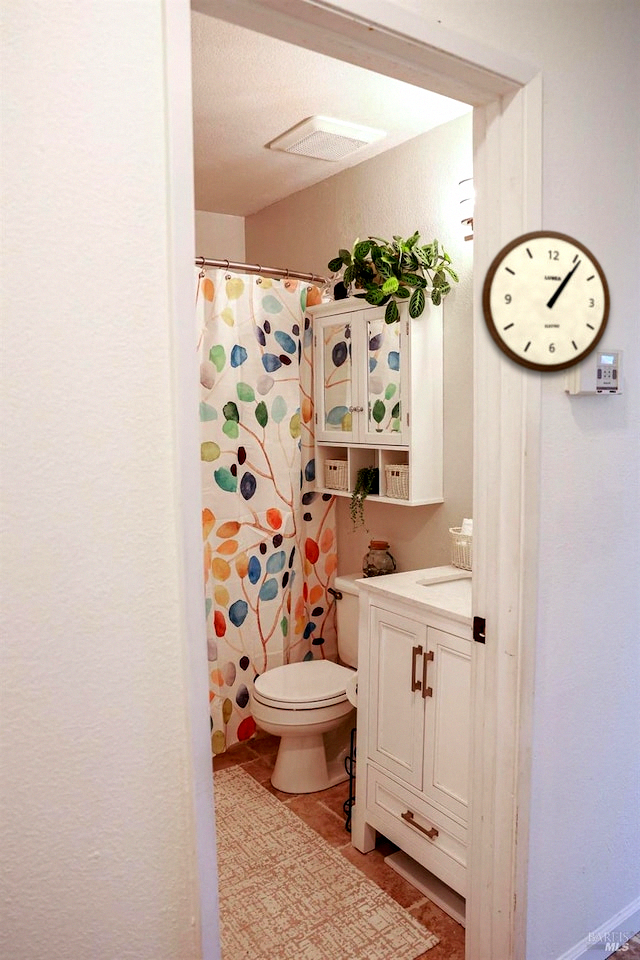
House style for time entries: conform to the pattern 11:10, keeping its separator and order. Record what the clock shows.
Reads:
1:06
